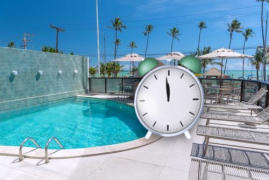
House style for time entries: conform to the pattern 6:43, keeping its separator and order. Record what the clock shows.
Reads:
11:59
